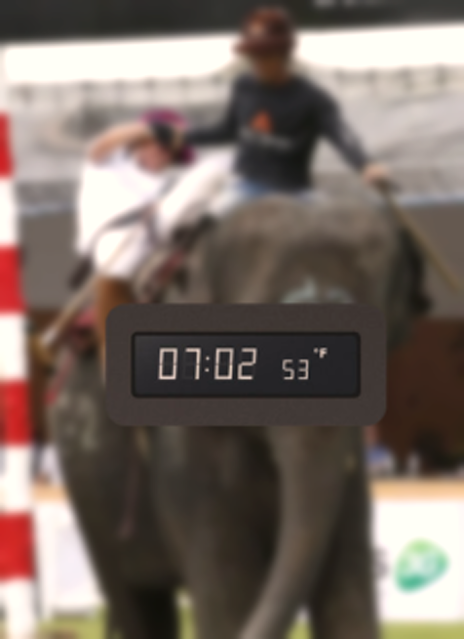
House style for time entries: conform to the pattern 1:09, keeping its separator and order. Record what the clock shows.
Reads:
7:02
